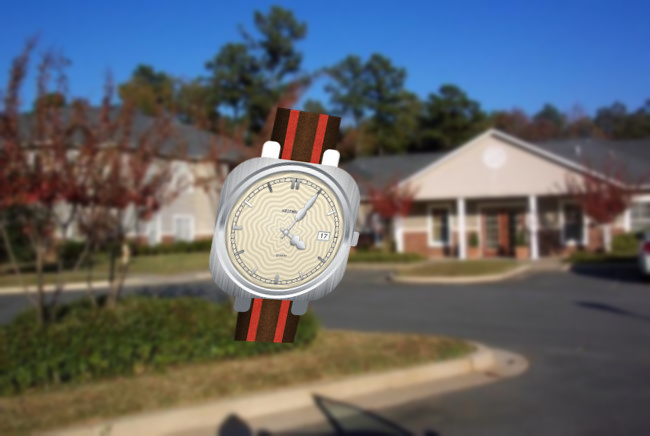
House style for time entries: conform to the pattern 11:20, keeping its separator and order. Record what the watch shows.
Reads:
4:05
